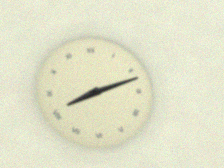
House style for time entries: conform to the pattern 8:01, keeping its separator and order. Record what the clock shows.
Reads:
8:12
